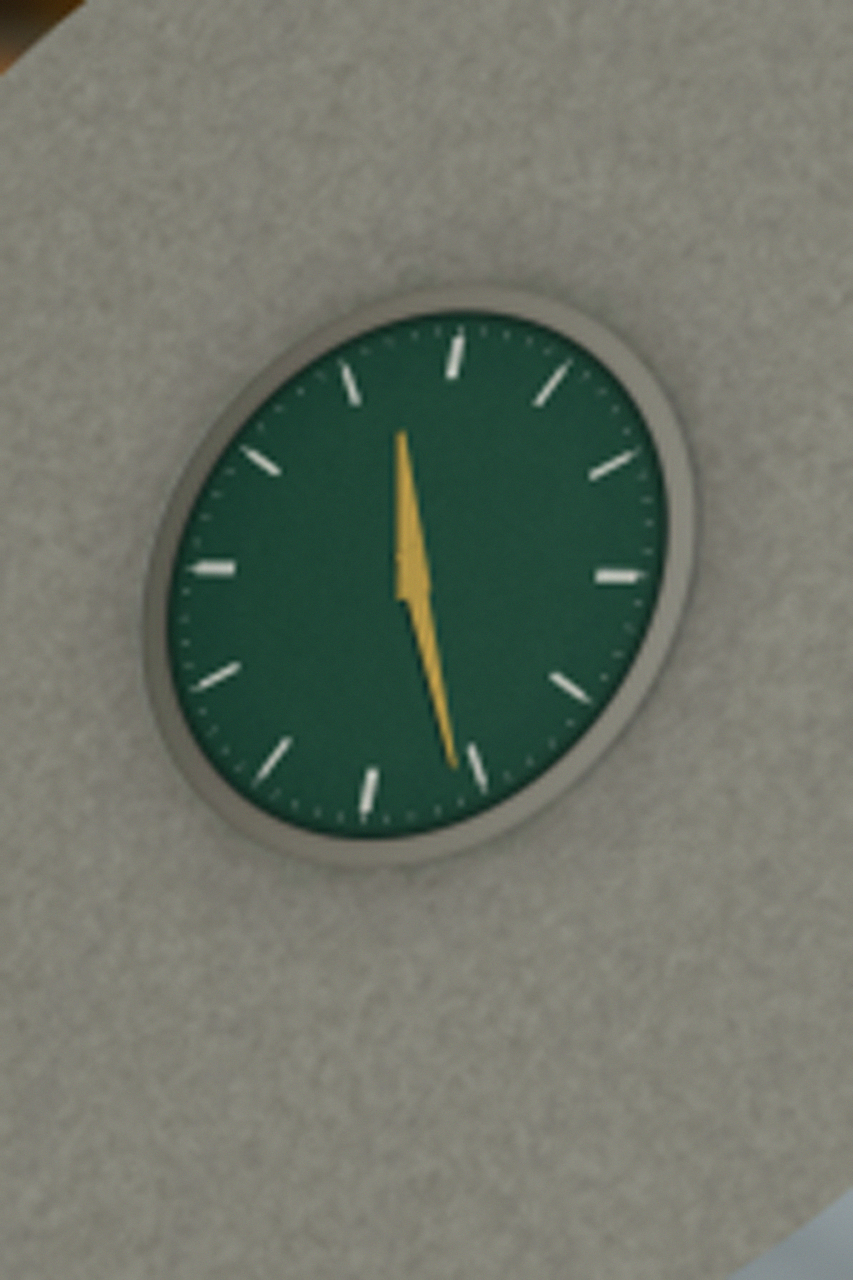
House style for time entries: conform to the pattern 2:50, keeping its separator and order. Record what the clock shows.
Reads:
11:26
